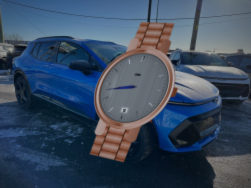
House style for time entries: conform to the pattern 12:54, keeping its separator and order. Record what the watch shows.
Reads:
8:43
